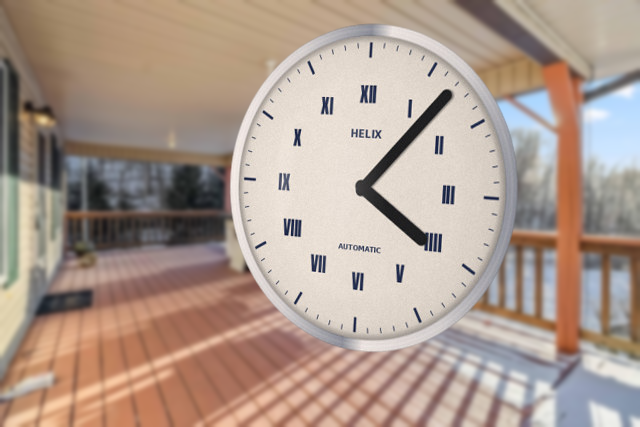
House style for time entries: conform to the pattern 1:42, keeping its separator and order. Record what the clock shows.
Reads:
4:07
